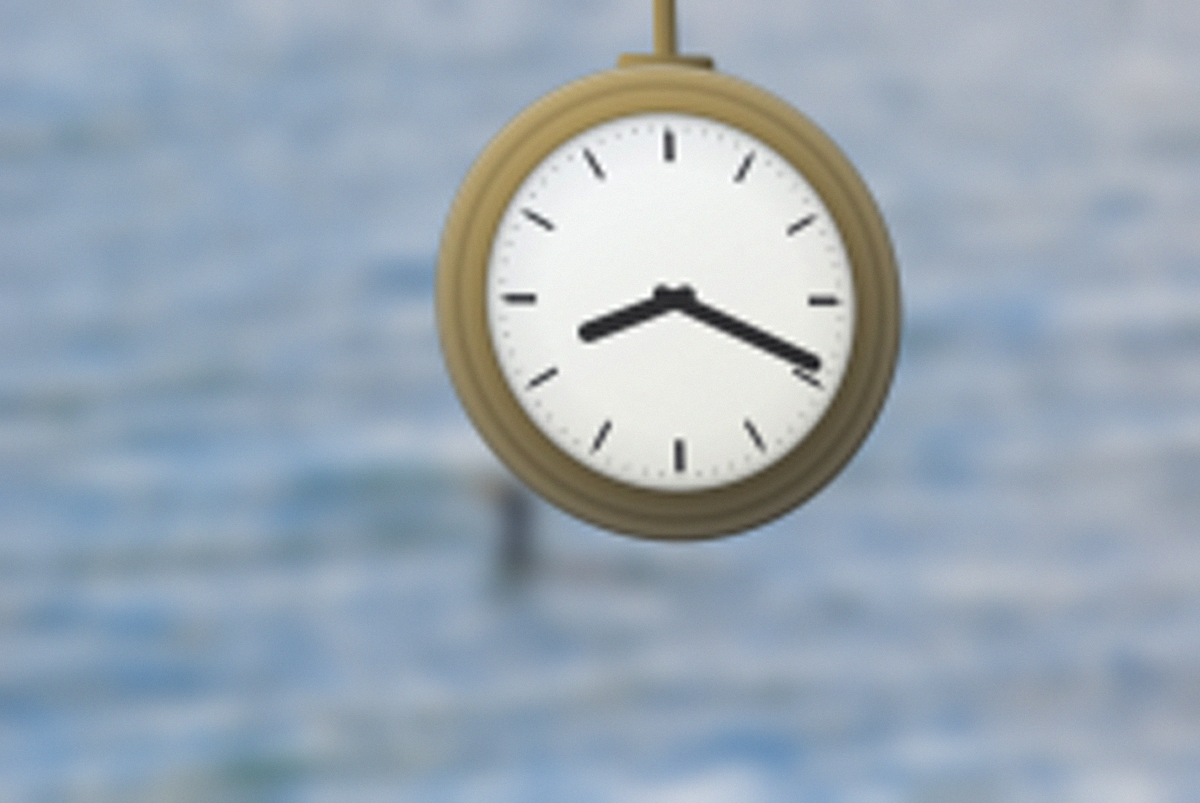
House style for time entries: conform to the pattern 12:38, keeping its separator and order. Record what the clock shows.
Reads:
8:19
